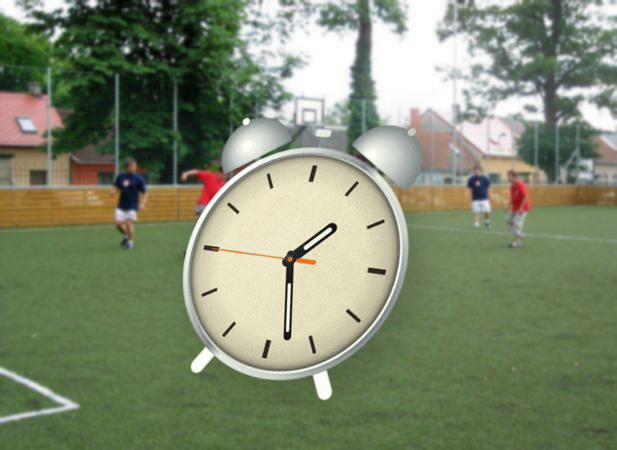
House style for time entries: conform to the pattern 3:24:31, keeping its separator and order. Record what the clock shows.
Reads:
1:27:45
